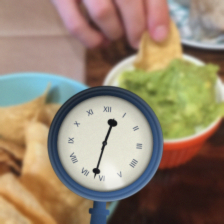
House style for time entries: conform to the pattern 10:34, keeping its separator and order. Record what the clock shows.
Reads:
12:32
